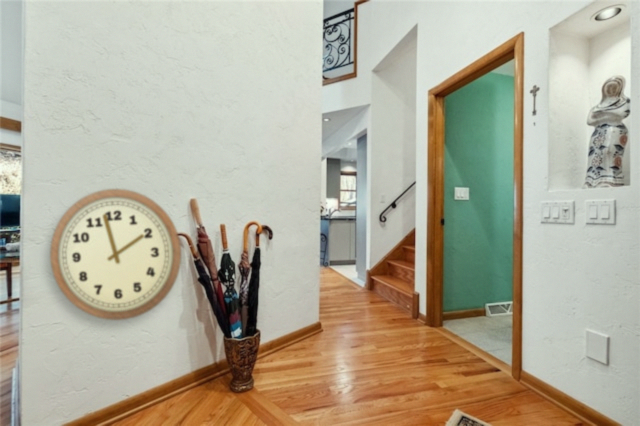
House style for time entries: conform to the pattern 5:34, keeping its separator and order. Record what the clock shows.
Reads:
1:58
